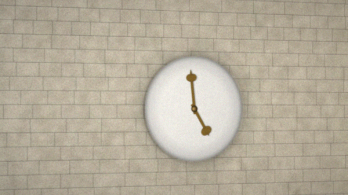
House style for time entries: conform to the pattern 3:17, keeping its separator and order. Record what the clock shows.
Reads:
4:59
